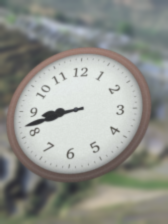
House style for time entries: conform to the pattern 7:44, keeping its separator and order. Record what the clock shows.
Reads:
8:42
